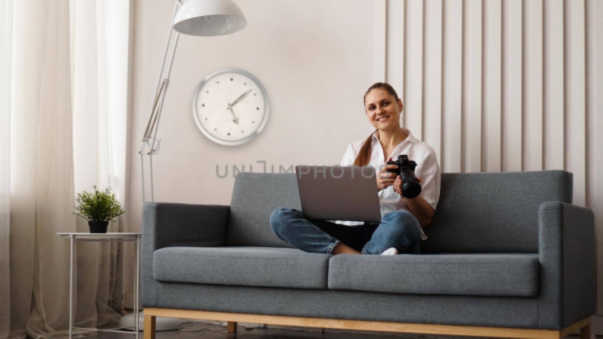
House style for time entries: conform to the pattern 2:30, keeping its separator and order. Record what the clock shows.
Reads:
5:08
